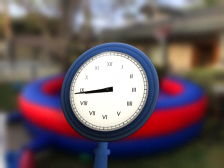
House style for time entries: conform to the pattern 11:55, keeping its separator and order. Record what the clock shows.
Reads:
8:44
